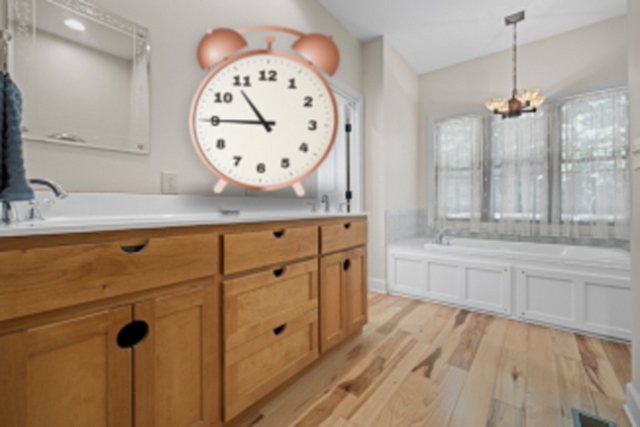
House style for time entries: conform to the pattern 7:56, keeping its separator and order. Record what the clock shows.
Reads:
10:45
